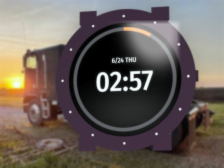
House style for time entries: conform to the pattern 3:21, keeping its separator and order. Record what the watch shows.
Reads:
2:57
